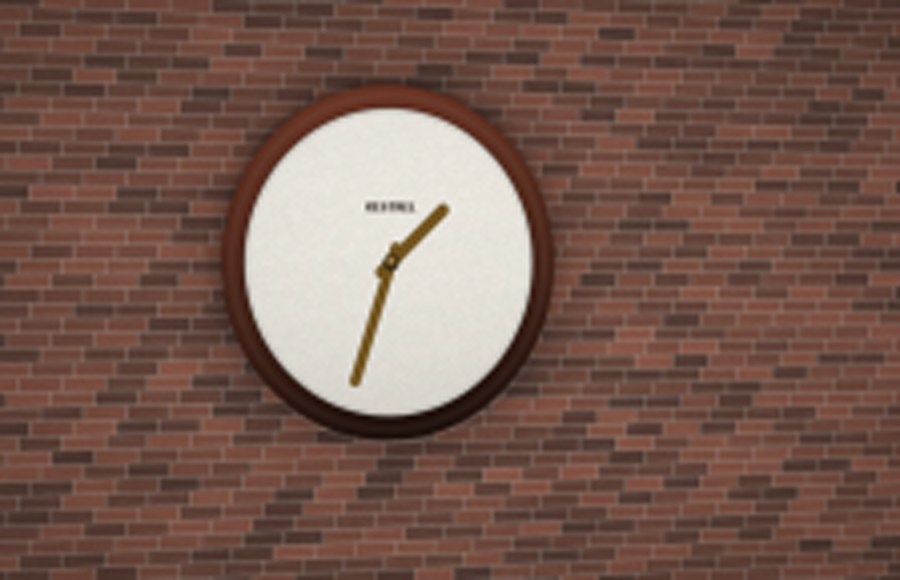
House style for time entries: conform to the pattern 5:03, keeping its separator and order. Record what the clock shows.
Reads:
1:33
